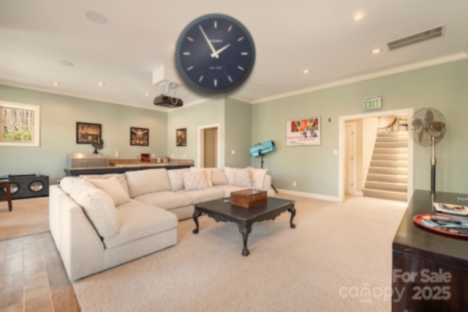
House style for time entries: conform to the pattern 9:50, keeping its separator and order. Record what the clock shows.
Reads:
1:55
